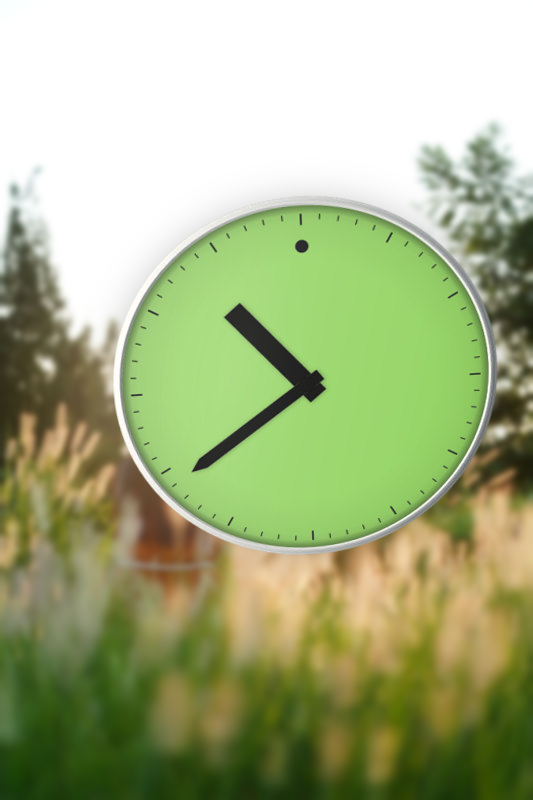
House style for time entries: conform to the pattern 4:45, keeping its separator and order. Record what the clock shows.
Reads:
10:39
